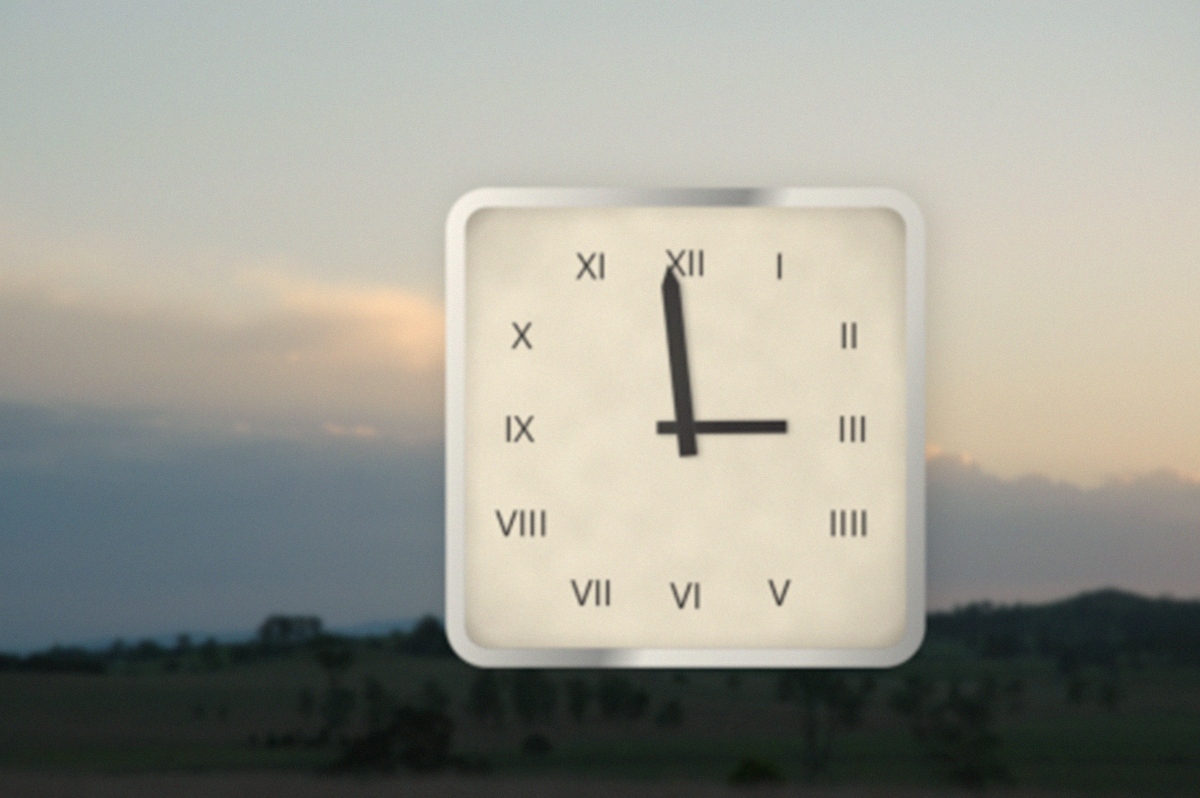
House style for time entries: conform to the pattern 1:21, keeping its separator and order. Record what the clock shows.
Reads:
2:59
